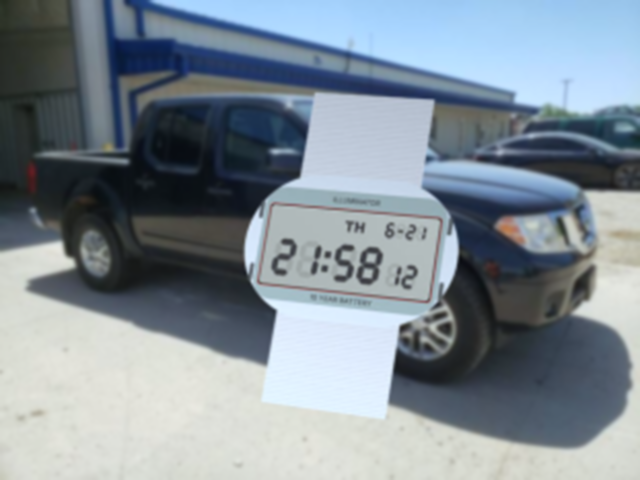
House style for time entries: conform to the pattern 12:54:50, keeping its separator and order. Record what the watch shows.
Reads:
21:58:12
